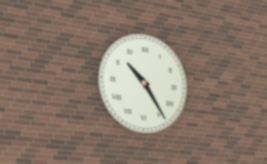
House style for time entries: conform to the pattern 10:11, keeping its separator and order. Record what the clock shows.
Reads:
10:24
